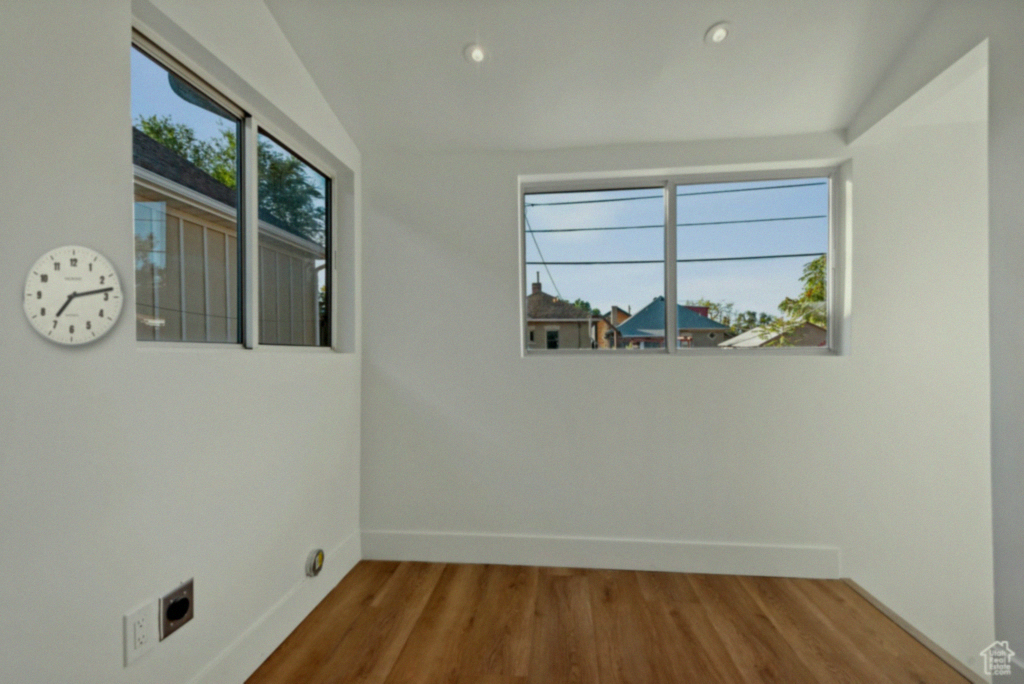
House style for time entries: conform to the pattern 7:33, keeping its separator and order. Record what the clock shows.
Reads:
7:13
